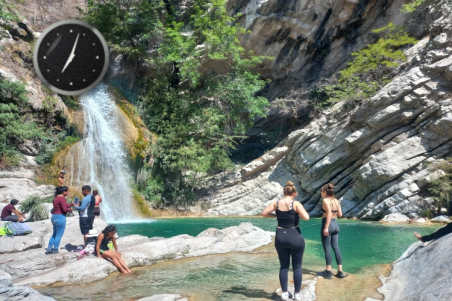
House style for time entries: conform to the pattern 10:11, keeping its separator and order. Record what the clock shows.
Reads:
7:03
